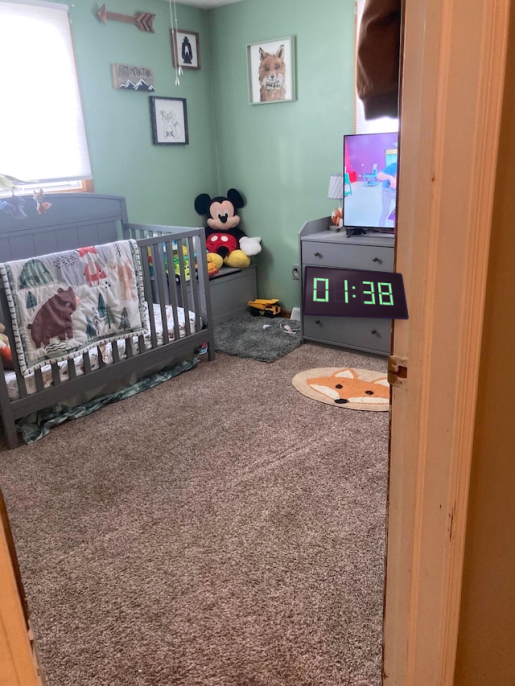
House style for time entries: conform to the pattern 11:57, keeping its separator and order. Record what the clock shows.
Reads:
1:38
